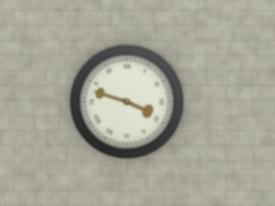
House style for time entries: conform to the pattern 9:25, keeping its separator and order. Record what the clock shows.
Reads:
3:48
